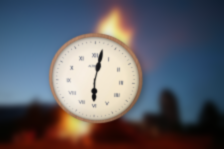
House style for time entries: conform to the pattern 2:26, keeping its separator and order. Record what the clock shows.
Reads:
6:02
